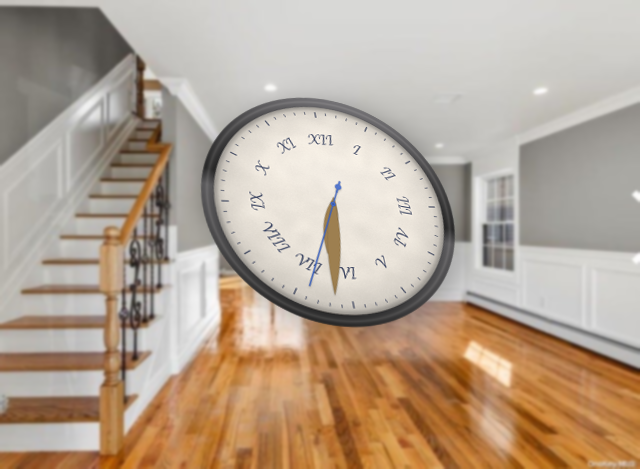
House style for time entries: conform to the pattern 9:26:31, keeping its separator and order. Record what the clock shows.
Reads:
6:31:34
